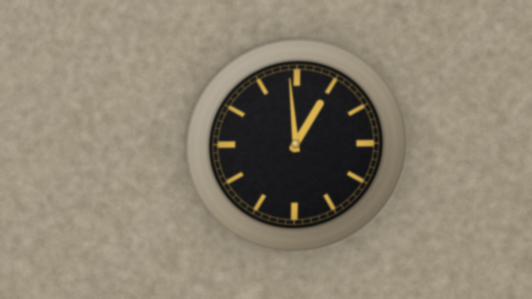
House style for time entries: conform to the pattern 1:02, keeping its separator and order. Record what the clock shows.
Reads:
12:59
